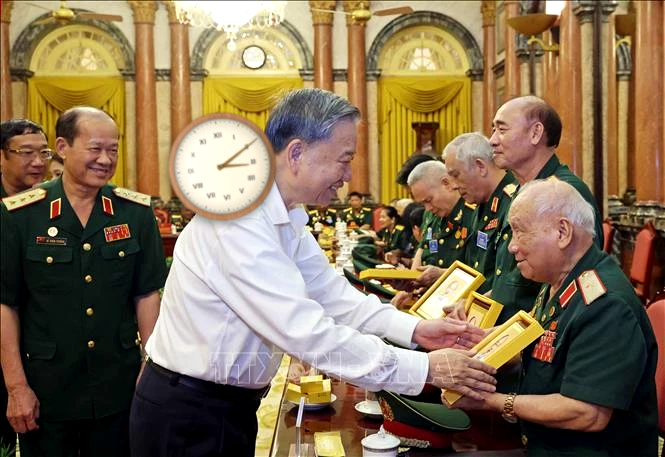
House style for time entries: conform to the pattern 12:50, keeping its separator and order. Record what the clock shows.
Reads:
3:10
